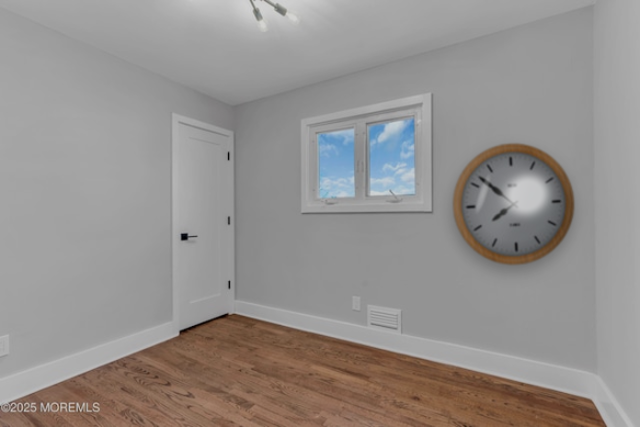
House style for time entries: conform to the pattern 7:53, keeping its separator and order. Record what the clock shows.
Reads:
7:52
